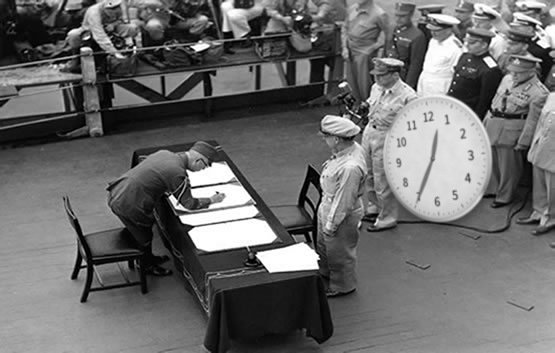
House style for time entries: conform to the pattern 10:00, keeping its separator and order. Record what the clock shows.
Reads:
12:35
